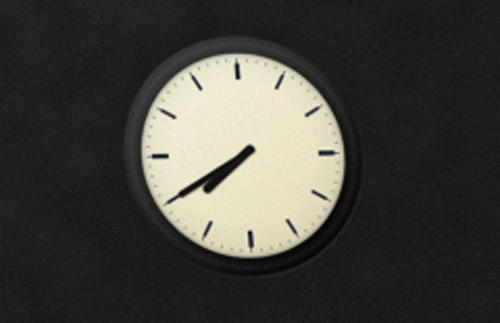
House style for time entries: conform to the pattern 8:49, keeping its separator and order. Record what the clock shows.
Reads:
7:40
